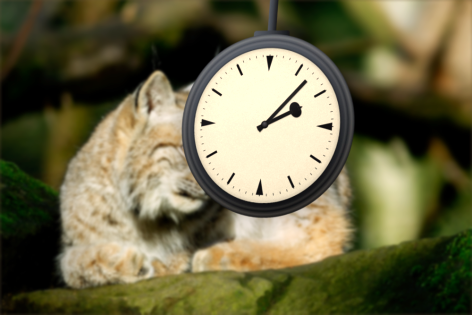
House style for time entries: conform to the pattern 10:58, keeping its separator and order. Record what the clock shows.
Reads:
2:07
